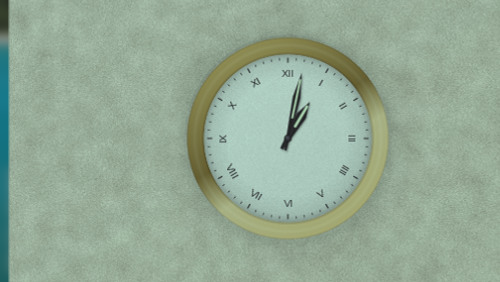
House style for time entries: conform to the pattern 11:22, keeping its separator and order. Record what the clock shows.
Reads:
1:02
